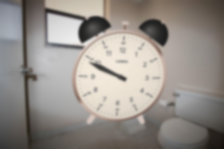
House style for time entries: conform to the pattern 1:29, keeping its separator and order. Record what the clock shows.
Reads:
9:49
